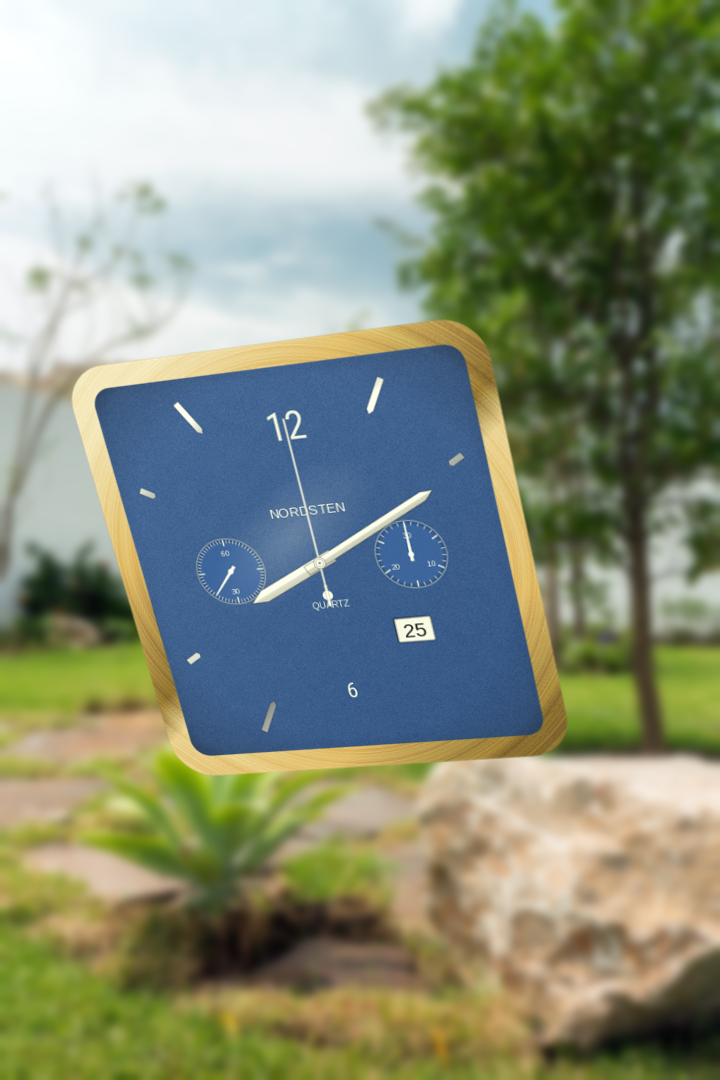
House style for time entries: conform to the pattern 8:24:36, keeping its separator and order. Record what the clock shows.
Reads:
8:10:37
